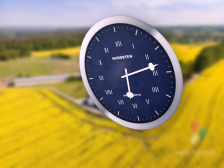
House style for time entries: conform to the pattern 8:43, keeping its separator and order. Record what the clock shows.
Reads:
6:13
